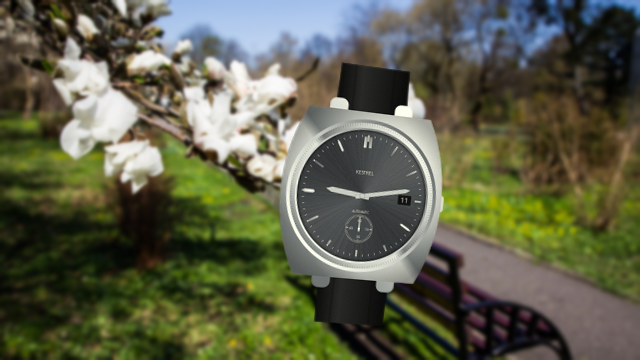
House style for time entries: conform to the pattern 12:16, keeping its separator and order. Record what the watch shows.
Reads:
9:13
